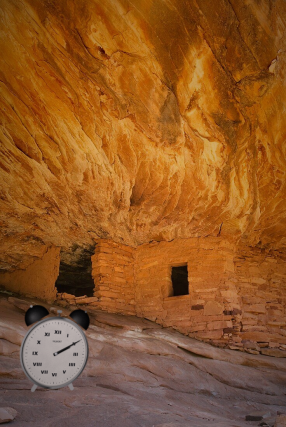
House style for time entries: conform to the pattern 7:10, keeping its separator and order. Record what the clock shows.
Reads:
2:10
